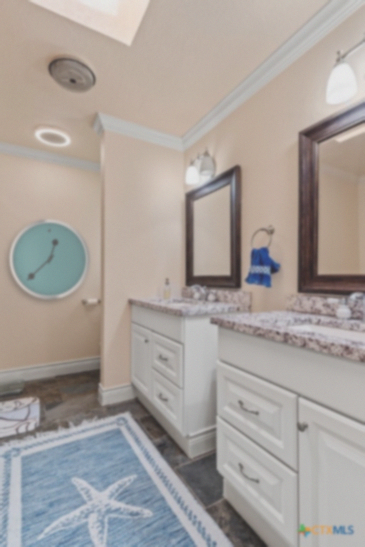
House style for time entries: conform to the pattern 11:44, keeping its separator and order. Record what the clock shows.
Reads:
12:38
